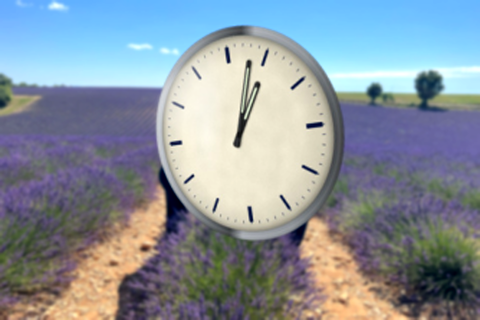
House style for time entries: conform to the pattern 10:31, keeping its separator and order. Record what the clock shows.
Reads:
1:03
